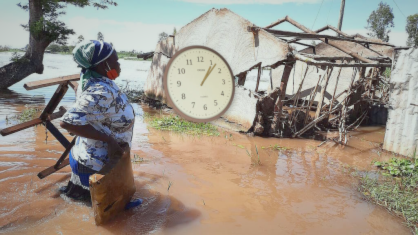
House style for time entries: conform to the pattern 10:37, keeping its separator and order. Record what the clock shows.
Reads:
1:07
